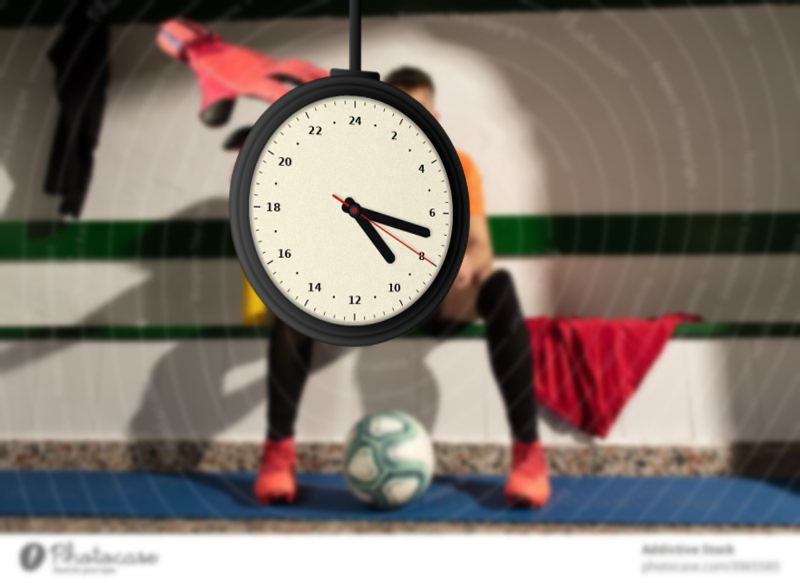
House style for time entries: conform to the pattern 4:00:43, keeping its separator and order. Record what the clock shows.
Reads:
9:17:20
